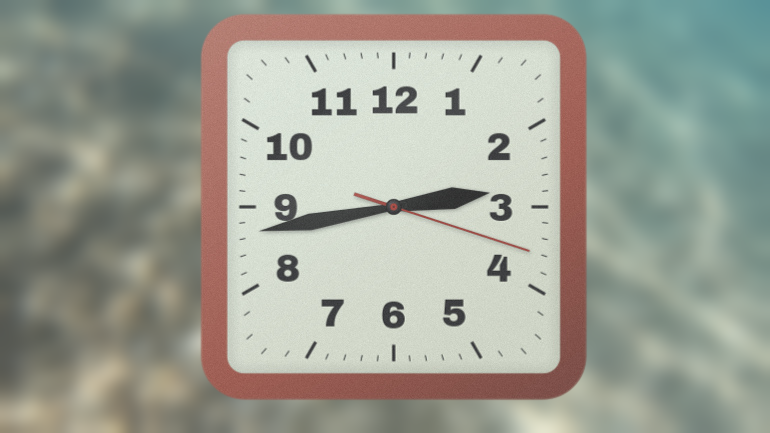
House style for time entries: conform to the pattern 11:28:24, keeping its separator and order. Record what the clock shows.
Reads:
2:43:18
